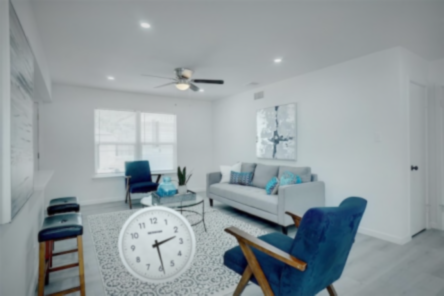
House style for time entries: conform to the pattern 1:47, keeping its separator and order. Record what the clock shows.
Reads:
2:29
